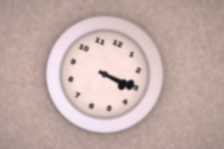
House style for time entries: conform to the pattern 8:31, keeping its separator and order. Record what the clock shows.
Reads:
3:15
